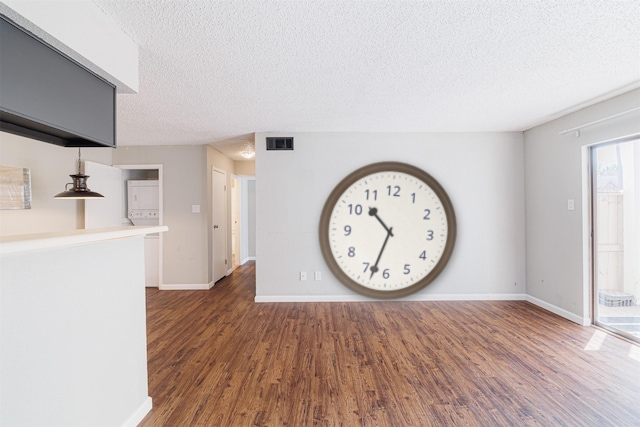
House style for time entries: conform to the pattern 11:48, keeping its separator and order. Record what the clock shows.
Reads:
10:33
